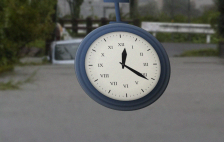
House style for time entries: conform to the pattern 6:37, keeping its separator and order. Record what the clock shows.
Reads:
12:21
